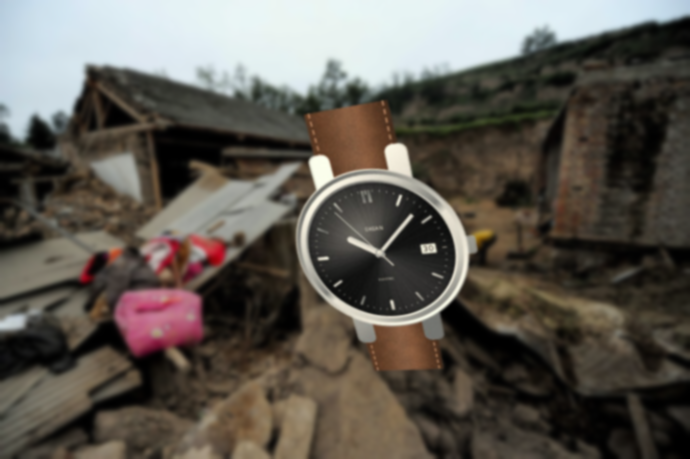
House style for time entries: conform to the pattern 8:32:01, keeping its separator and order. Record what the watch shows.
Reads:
10:07:54
